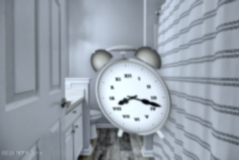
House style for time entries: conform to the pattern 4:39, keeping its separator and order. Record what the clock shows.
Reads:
8:18
